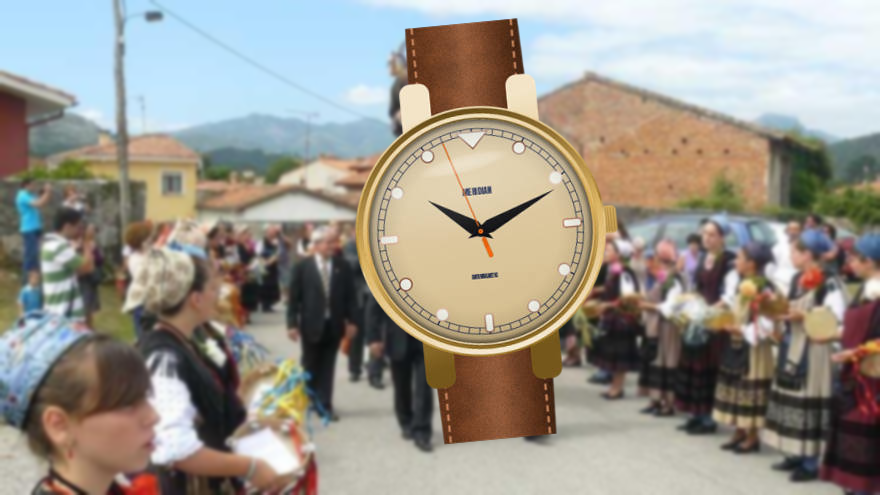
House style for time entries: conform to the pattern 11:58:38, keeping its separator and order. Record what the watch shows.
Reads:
10:10:57
